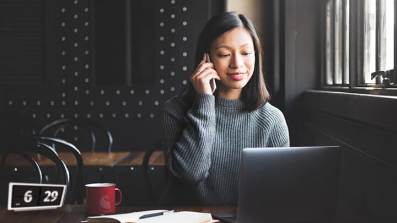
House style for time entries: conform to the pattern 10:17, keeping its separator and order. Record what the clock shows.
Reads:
6:29
